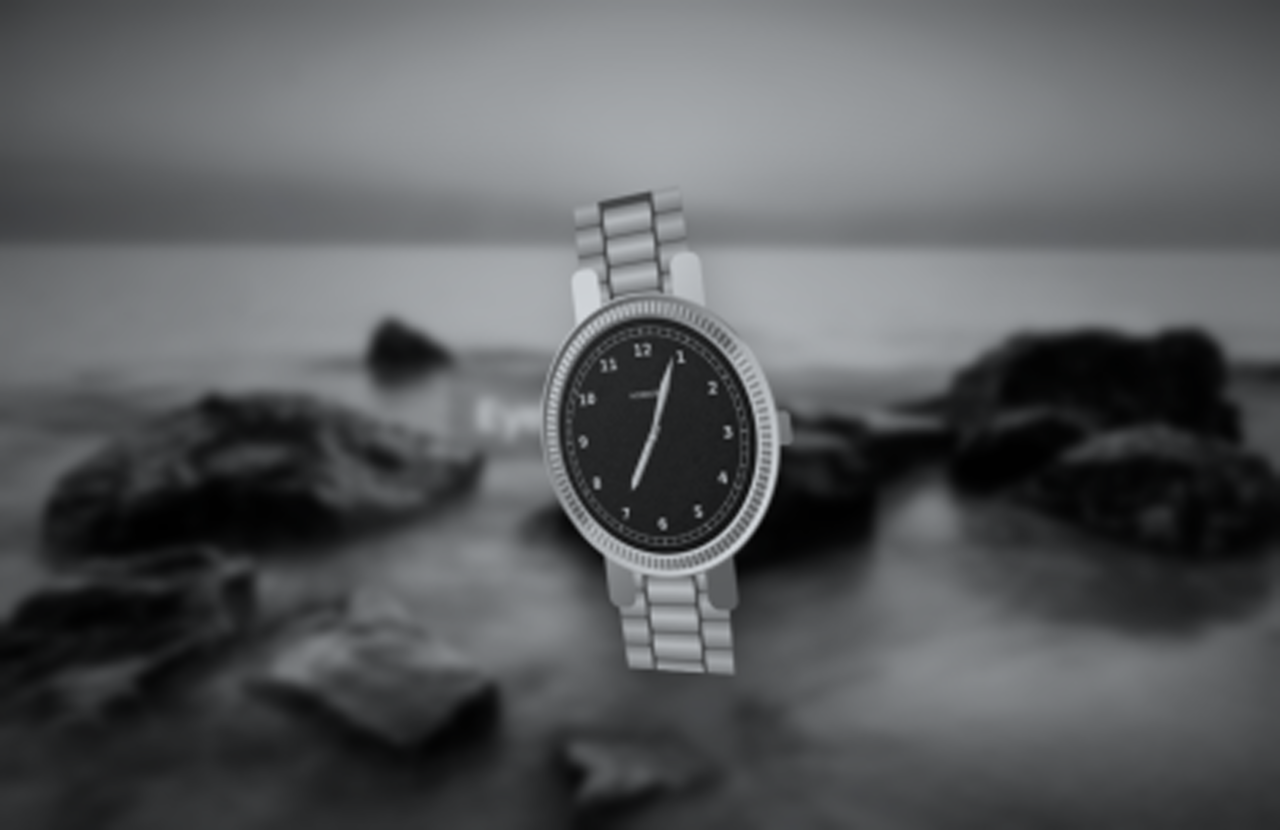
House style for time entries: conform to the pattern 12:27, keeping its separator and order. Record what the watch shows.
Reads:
7:04
